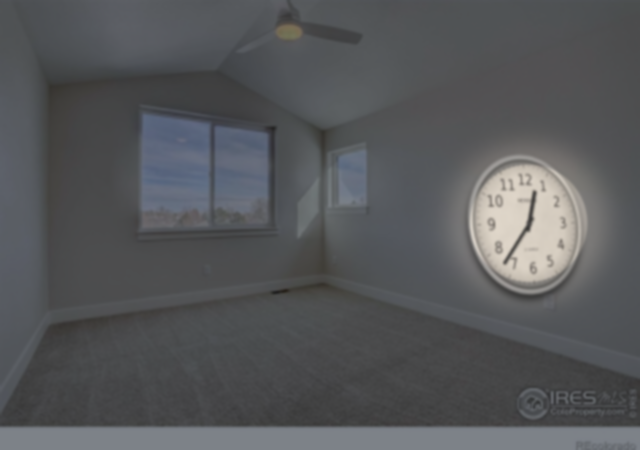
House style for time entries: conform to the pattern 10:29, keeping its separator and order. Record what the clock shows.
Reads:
12:37
